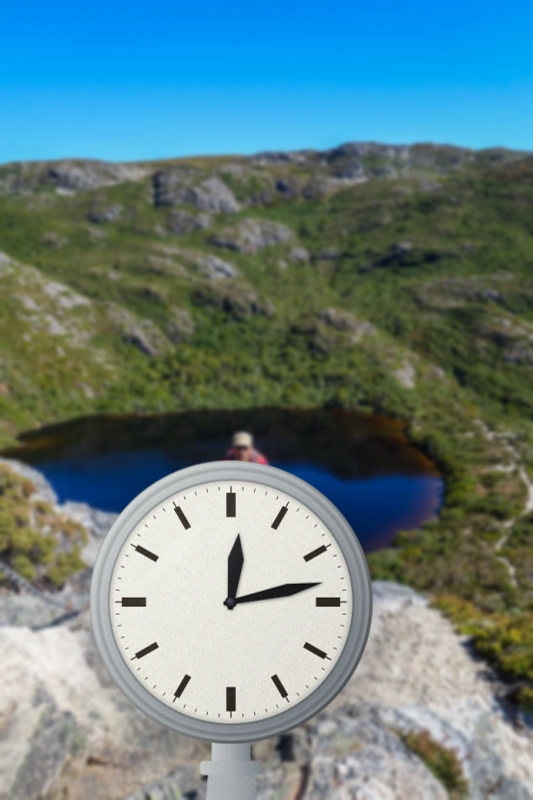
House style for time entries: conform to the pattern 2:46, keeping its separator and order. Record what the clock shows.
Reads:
12:13
